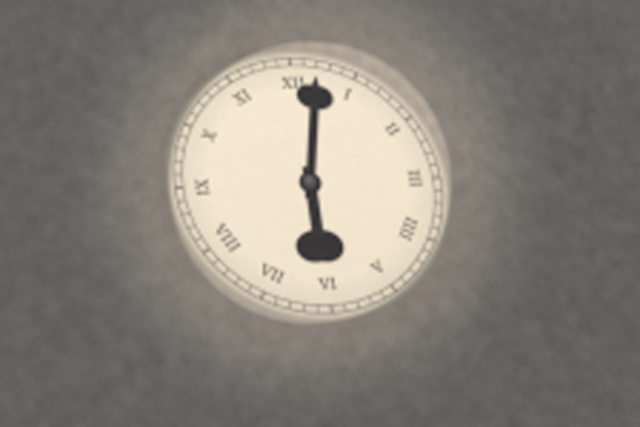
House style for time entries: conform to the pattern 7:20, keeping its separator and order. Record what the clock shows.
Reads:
6:02
